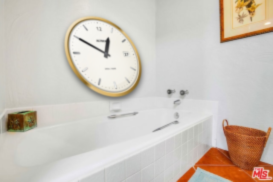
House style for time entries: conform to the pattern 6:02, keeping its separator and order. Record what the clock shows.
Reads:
12:50
